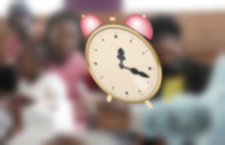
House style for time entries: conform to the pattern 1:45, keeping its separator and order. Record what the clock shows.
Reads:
12:18
